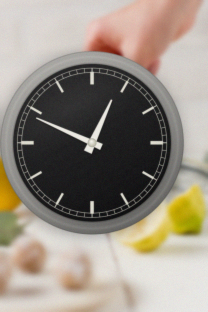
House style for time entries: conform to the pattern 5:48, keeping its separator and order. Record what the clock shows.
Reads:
12:49
